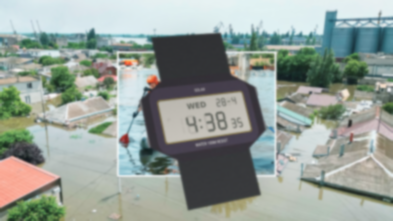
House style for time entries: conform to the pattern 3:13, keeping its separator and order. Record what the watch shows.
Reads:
4:38
